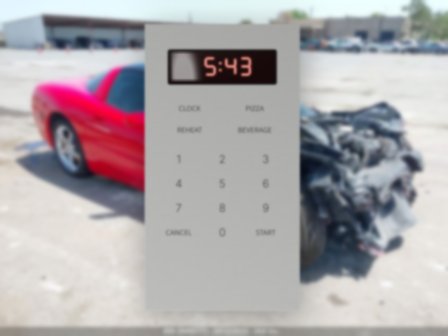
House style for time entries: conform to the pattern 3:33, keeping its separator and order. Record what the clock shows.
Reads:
5:43
